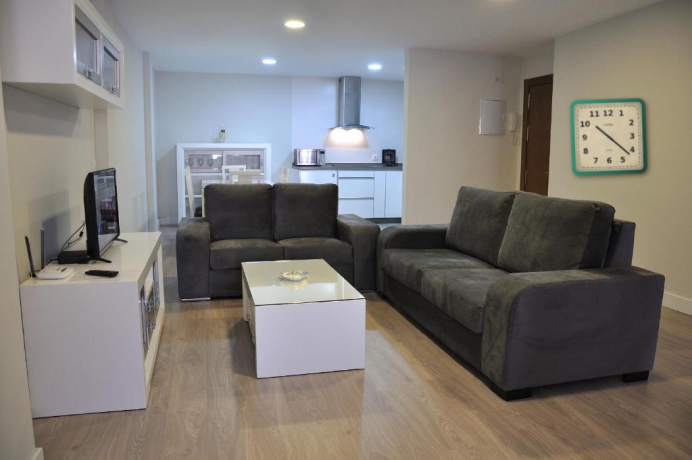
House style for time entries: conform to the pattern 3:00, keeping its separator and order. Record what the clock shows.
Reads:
10:22
